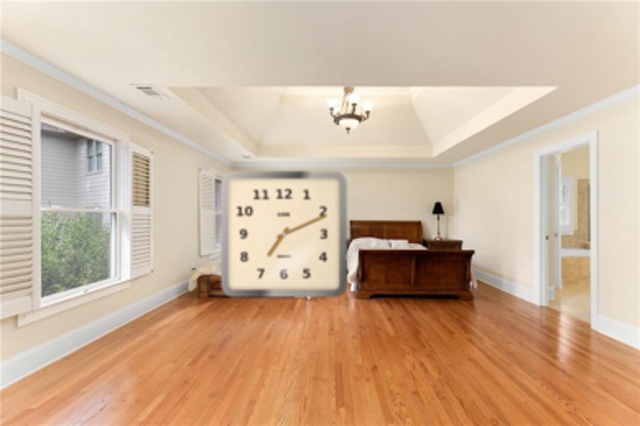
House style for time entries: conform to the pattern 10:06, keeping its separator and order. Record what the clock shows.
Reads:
7:11
